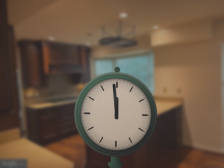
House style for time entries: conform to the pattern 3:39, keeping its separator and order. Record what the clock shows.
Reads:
11:59
